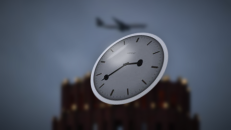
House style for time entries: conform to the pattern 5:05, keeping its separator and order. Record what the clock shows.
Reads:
2:37
